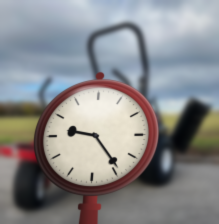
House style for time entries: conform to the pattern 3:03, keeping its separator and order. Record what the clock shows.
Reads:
9:24
